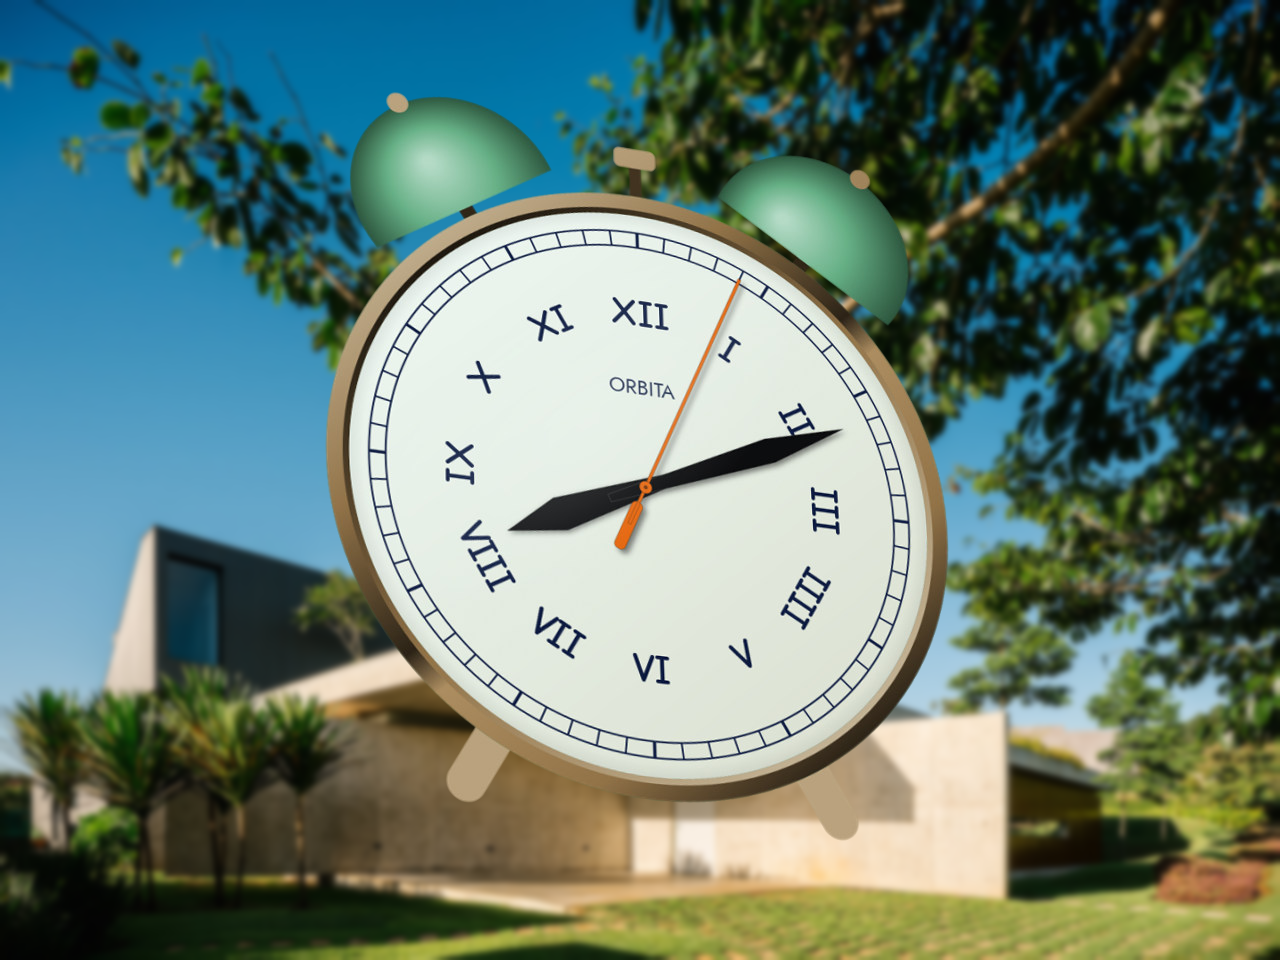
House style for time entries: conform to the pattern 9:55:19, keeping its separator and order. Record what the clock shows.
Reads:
8:11:04
